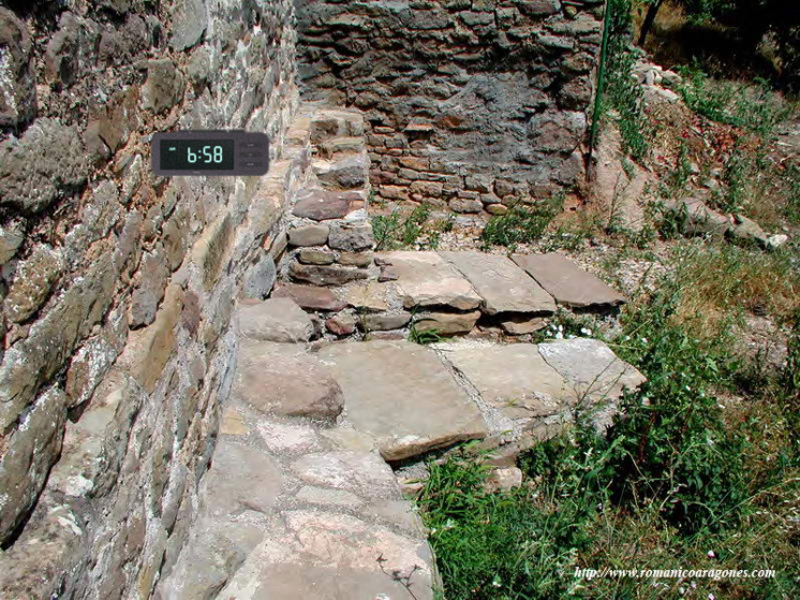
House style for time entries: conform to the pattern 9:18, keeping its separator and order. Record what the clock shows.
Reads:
6:58
